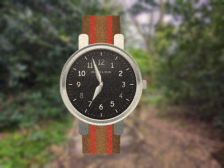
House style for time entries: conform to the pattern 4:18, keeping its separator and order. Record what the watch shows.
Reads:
6:57
